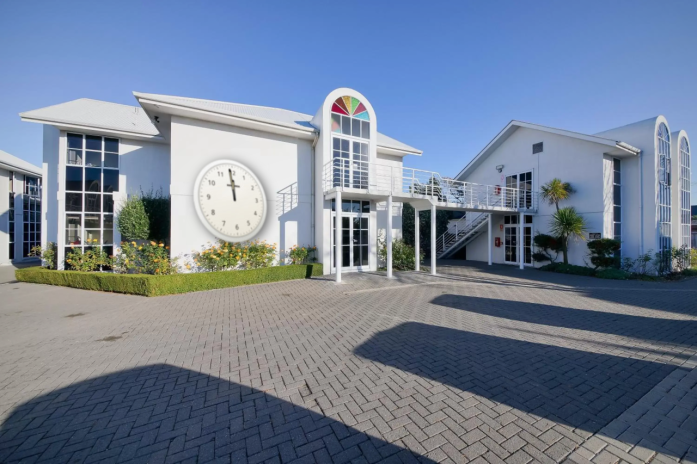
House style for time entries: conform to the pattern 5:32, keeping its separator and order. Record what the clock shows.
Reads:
11:59
